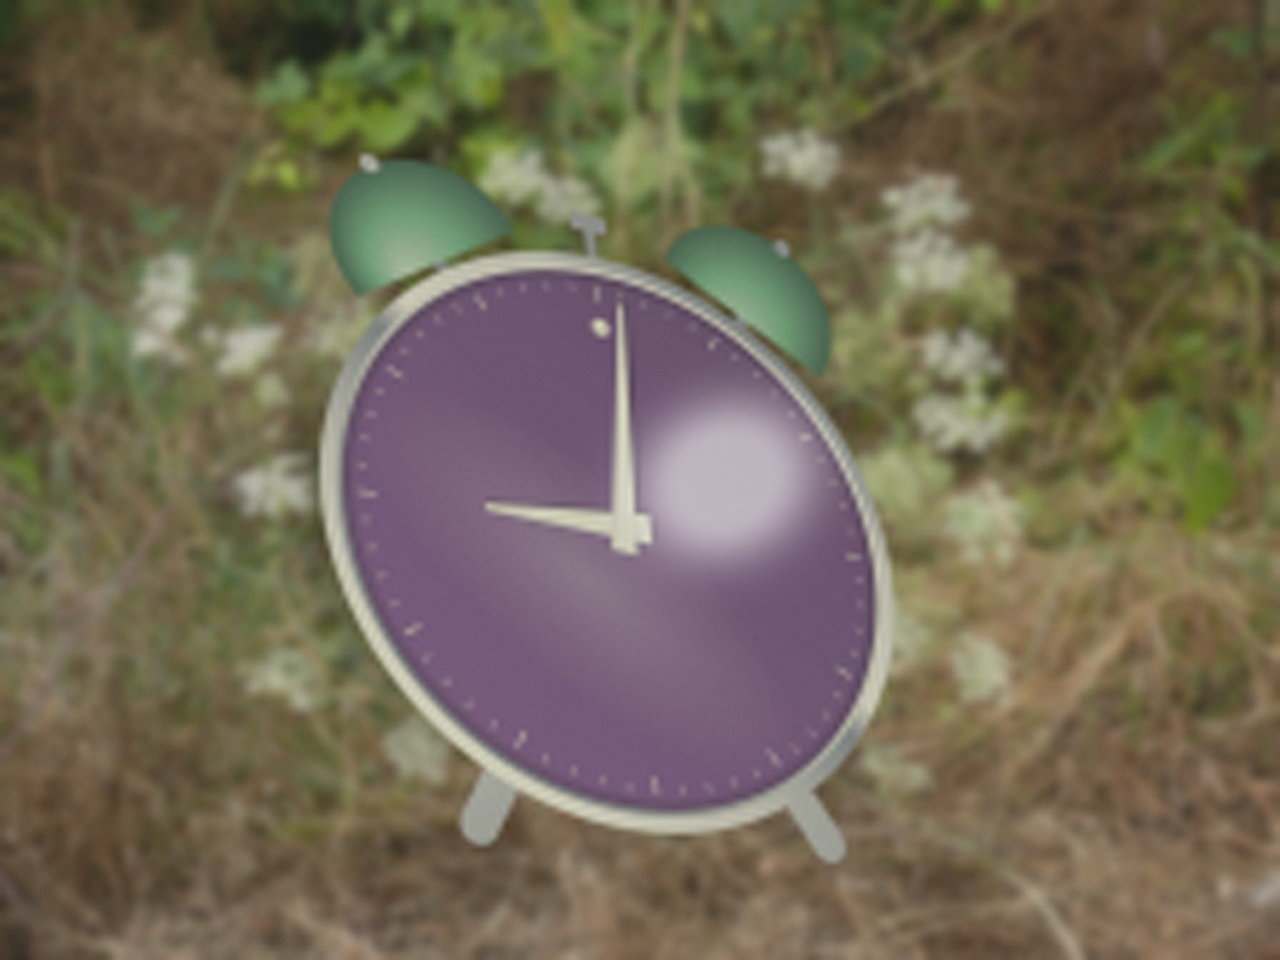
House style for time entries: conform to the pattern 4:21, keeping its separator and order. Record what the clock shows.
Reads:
9:01
